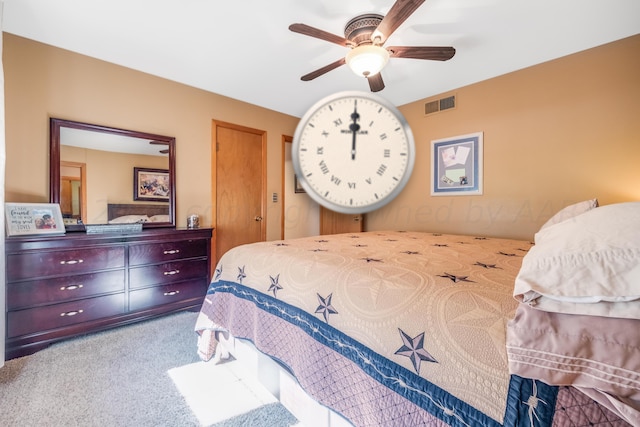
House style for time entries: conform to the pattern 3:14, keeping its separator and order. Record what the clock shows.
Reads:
12:00
